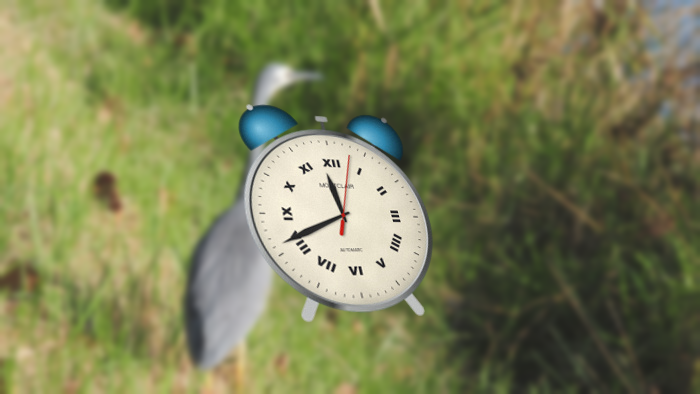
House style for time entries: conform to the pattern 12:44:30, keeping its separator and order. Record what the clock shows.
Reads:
11:41:03
